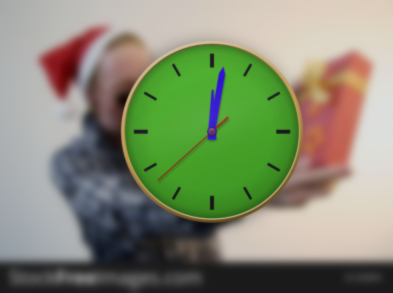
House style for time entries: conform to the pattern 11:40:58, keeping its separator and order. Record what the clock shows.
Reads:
12:01:38
